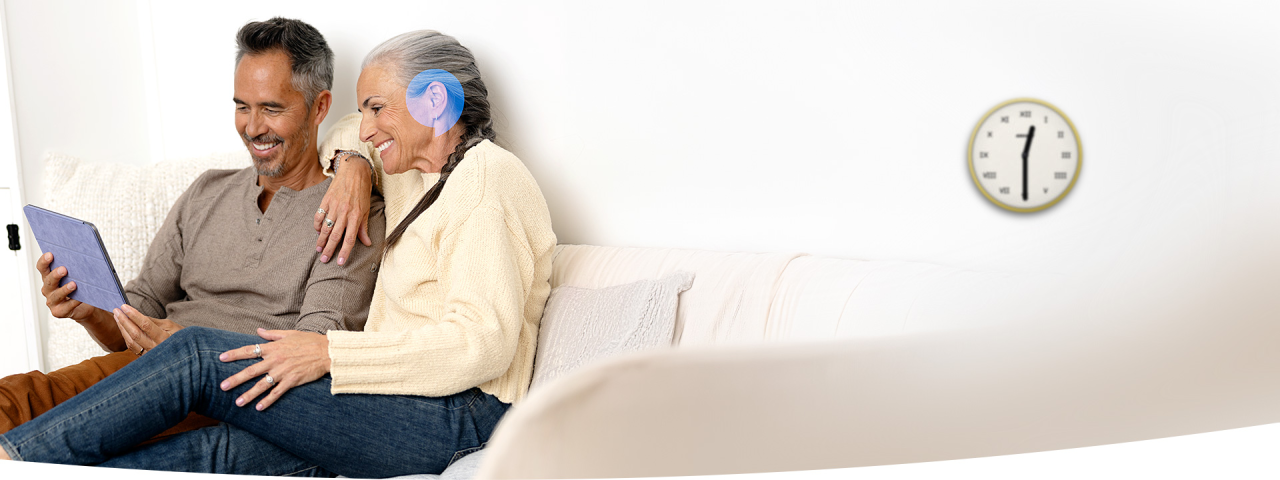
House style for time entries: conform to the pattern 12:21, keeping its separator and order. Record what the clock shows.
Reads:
12:30
